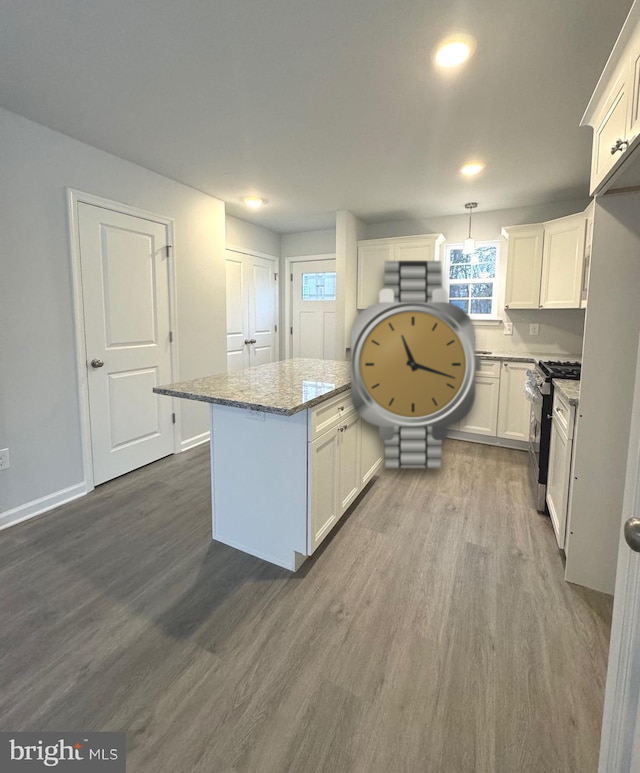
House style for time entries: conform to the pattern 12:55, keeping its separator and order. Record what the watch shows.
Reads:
11:18
